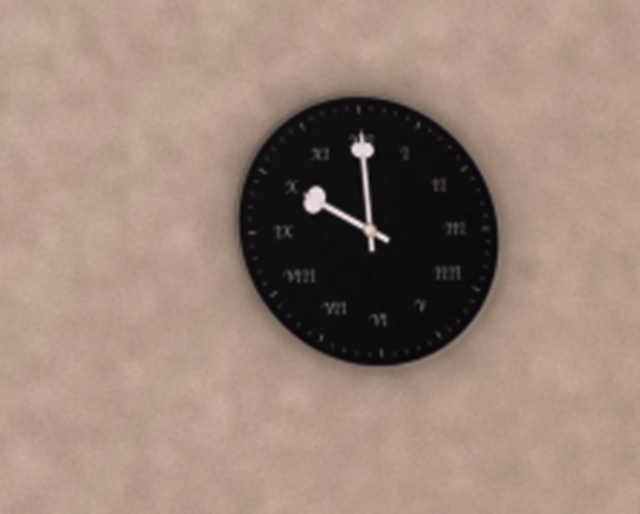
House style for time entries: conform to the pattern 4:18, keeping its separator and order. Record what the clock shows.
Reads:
10:00
